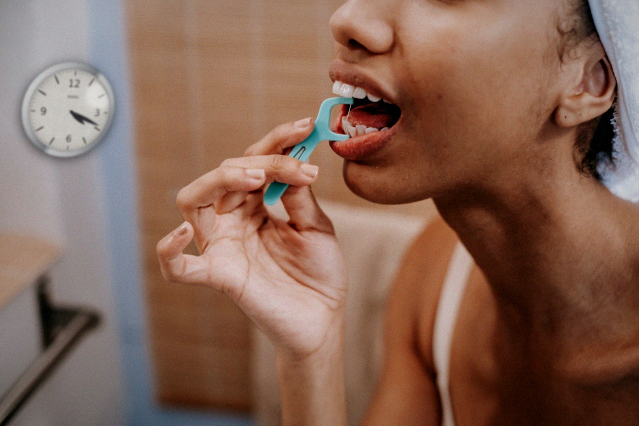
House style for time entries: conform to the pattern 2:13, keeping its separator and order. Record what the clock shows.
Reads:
4:19
